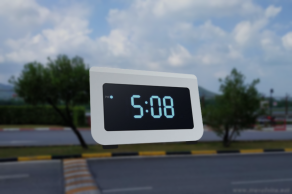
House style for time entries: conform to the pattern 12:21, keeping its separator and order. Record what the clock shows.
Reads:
5:08
